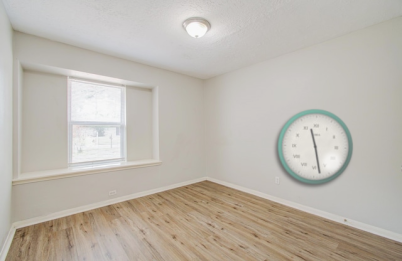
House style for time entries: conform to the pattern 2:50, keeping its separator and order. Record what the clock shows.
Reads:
11:28
